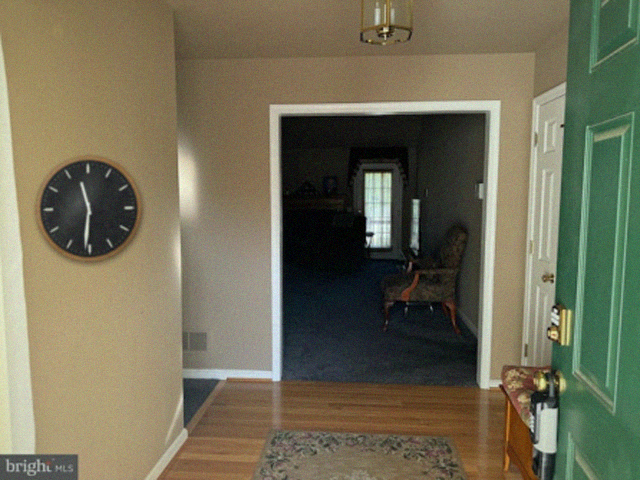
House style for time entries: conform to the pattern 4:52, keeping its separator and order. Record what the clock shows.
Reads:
11:31
